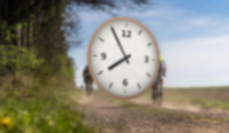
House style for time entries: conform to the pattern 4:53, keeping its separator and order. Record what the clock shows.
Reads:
7:55
